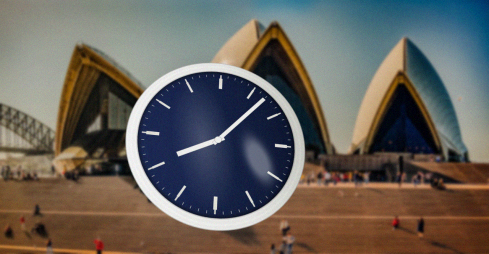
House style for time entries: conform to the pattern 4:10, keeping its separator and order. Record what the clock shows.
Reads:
8:07
